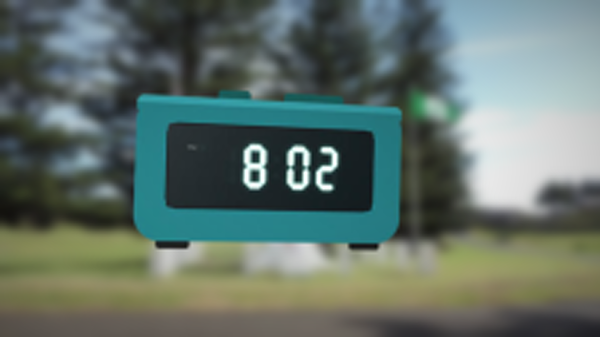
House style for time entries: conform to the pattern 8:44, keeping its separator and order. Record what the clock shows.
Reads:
8:02
